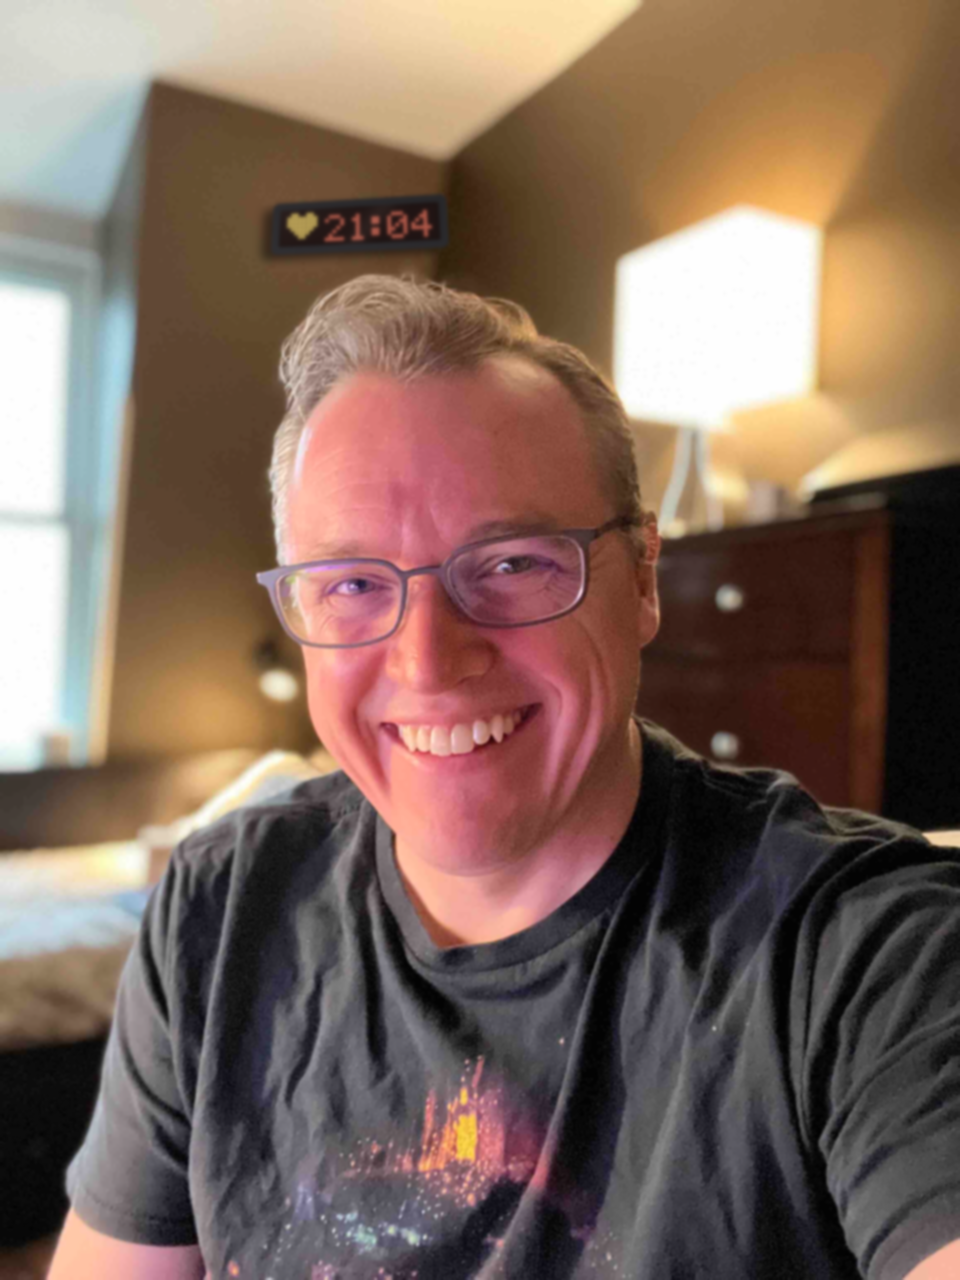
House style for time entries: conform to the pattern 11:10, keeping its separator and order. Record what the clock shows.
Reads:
21:04
